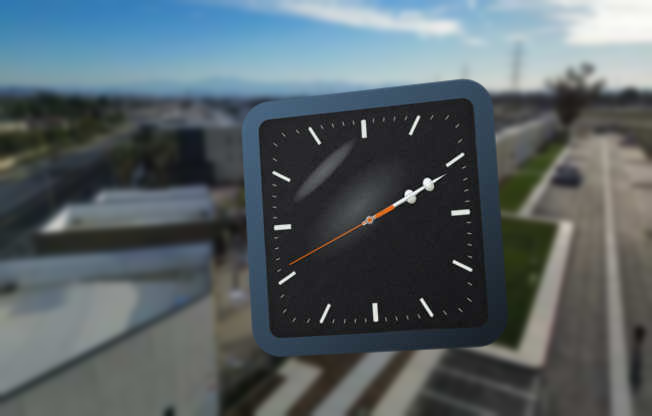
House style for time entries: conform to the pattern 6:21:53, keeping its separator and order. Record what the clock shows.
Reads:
2:10:41
